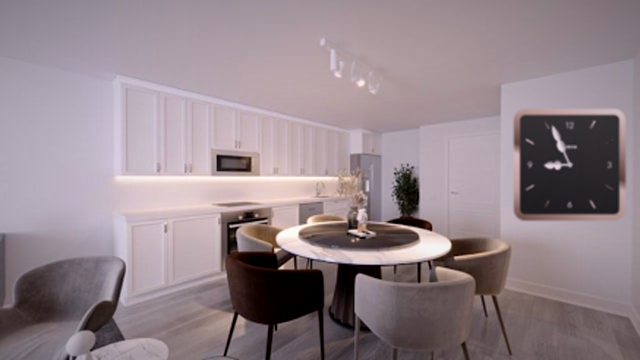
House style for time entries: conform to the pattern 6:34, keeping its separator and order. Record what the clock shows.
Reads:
8:56
